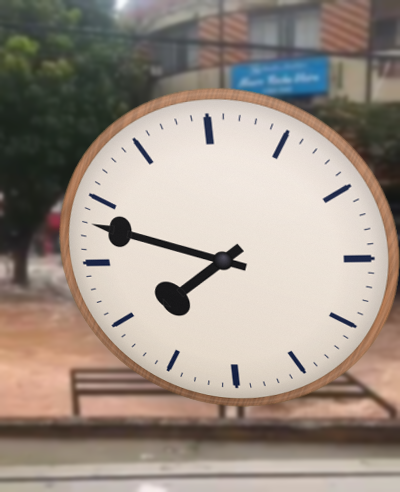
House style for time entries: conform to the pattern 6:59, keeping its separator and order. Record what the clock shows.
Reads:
7:48
